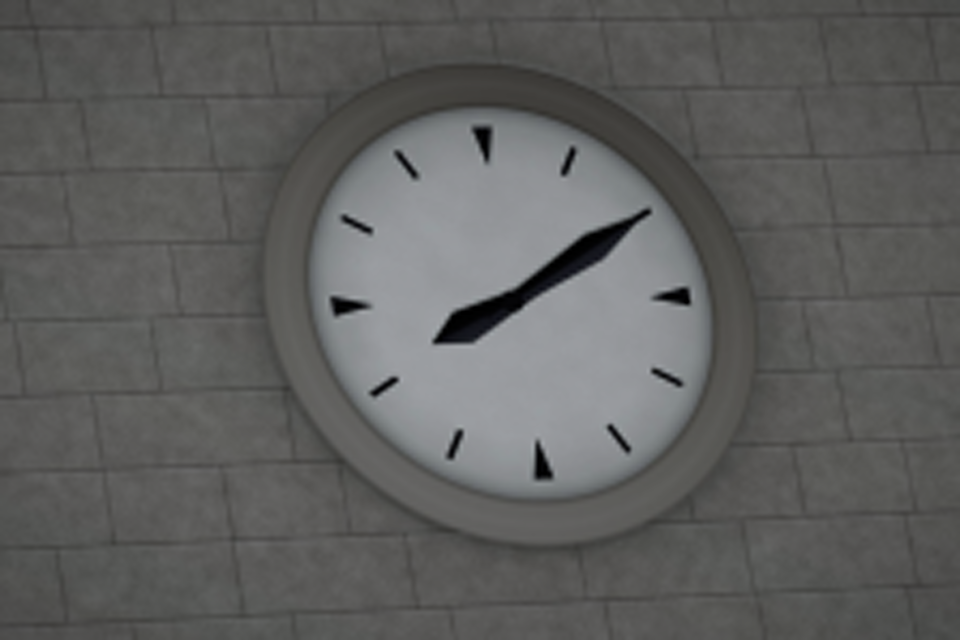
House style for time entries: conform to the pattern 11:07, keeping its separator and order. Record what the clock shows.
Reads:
8:10
